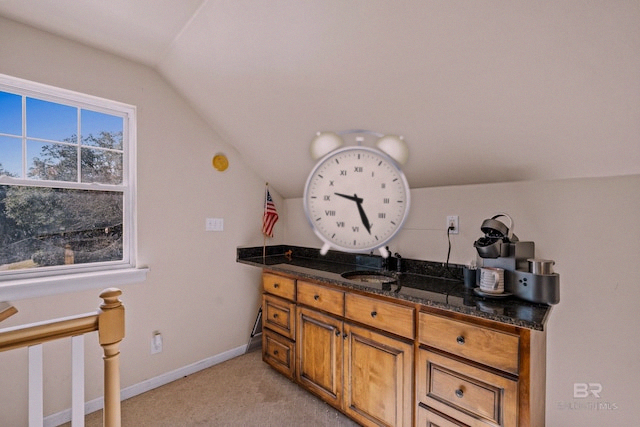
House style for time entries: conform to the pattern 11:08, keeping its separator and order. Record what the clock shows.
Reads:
9:26
